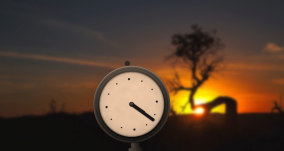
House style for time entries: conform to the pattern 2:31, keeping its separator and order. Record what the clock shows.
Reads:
4:22
